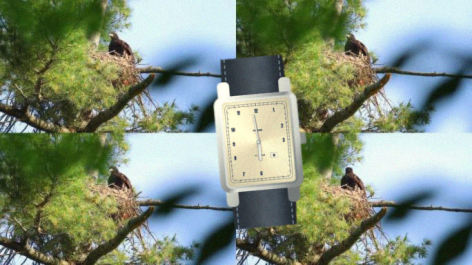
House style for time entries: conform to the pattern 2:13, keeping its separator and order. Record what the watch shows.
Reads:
5:59
